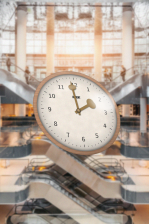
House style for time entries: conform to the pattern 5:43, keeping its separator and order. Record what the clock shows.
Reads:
1:59
